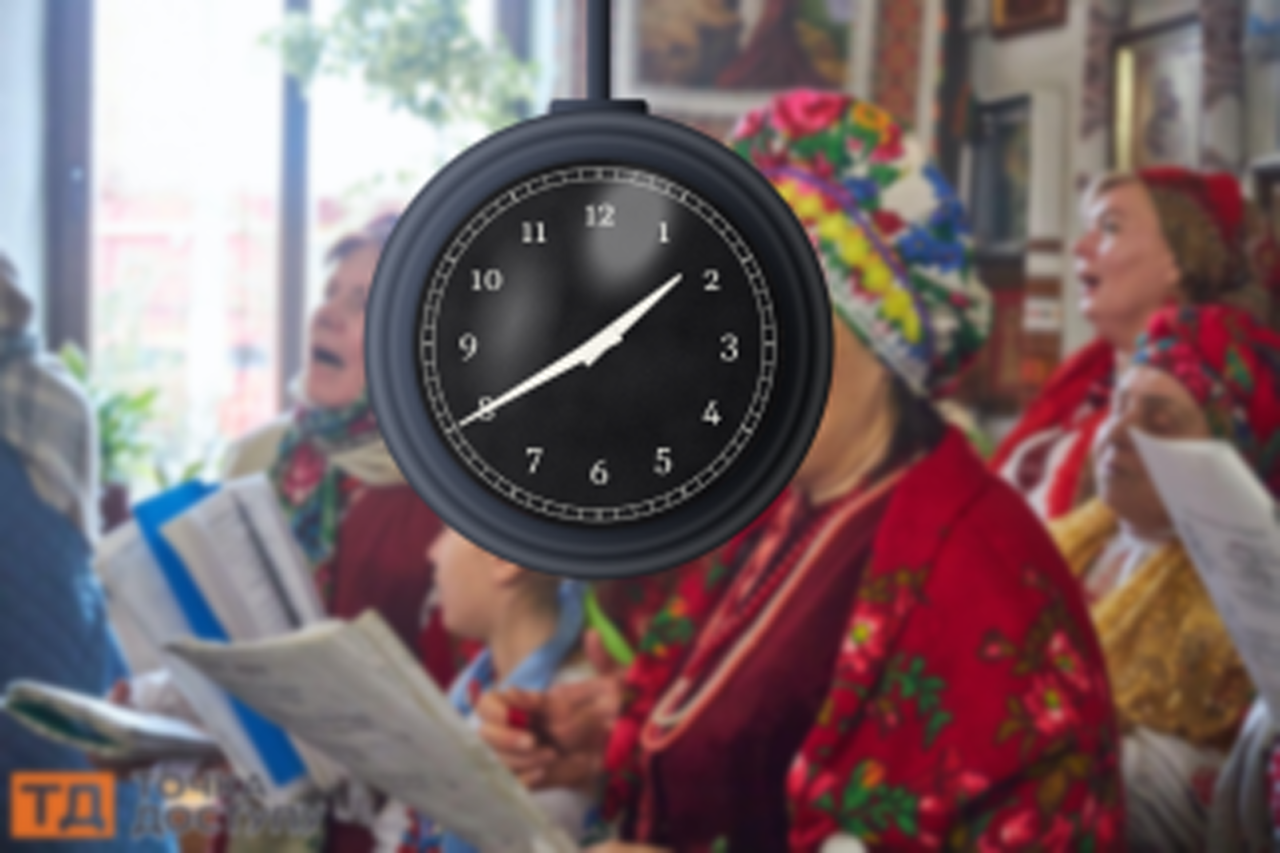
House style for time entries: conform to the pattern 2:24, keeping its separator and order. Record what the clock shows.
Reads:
1:40
